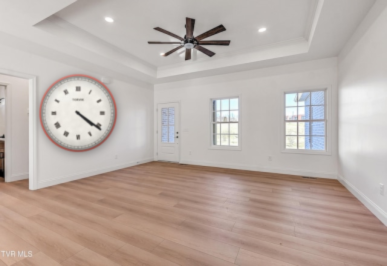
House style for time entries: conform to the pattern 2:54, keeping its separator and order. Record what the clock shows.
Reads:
4:21
